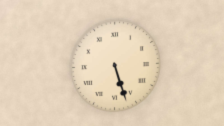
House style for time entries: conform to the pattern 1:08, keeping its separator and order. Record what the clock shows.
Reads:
5:27
